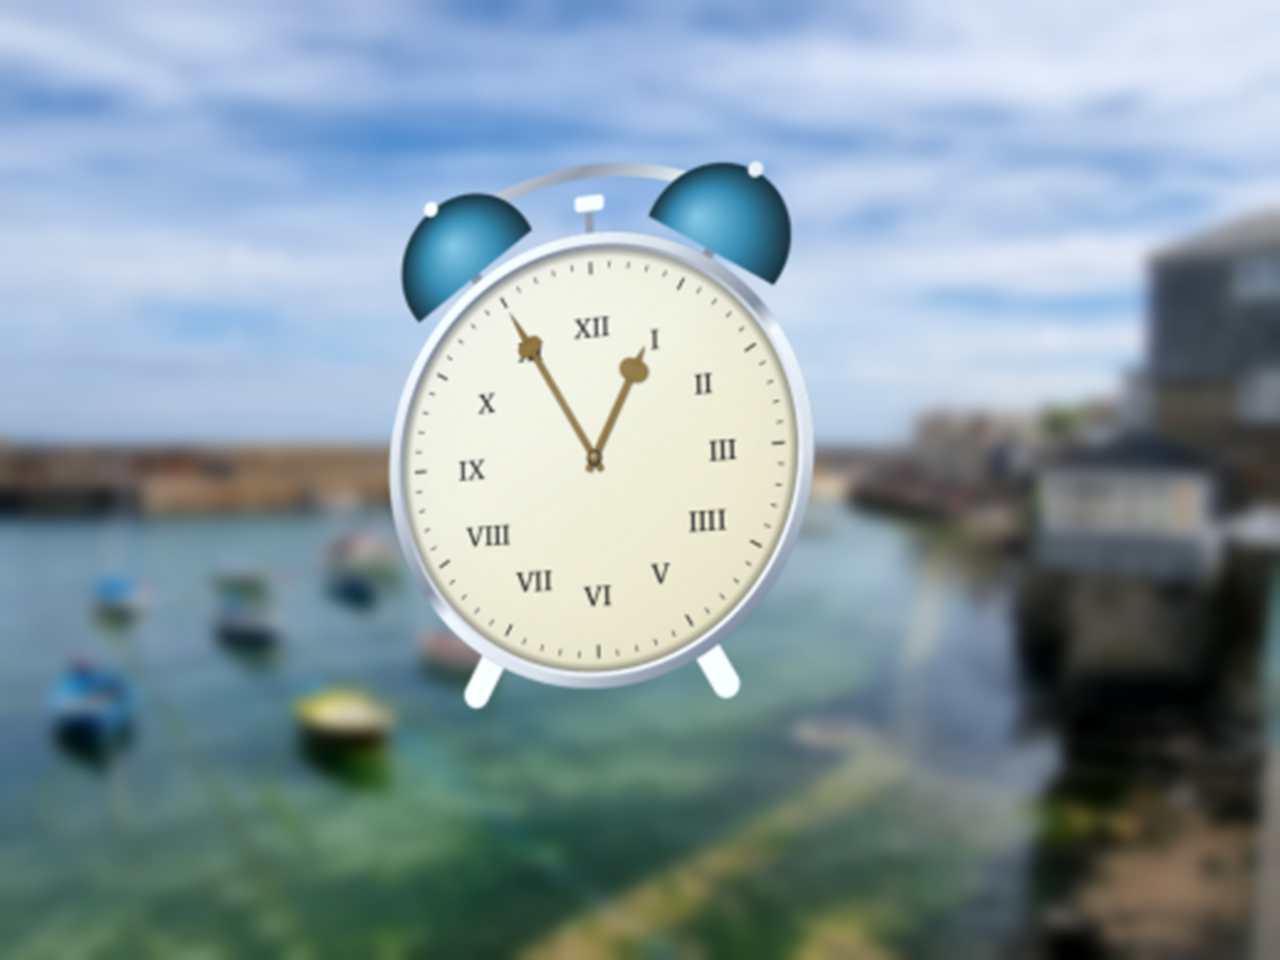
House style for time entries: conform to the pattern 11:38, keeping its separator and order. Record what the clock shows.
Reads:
12:55
